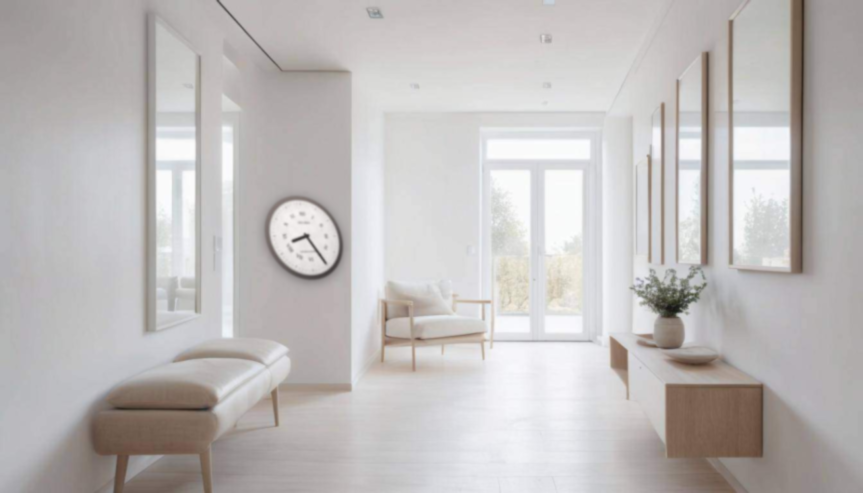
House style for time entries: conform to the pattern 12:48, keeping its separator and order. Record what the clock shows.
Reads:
8:25
